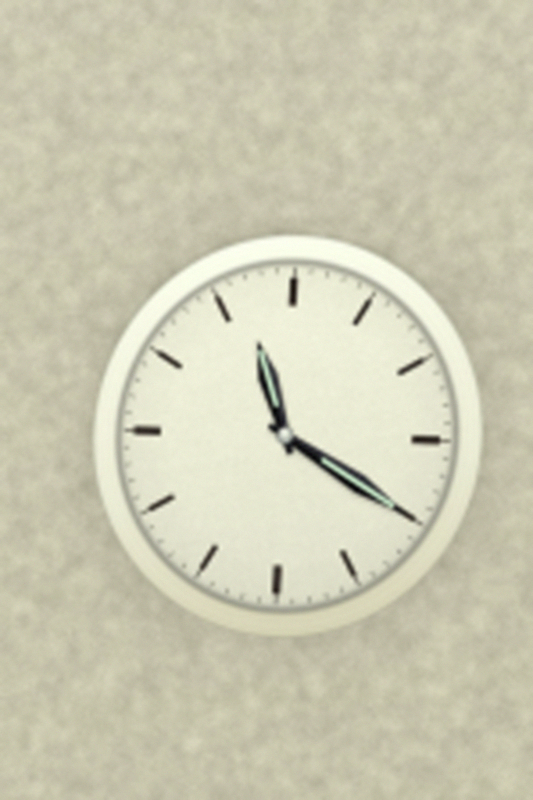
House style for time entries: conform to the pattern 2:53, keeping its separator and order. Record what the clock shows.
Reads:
11:20
